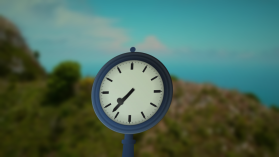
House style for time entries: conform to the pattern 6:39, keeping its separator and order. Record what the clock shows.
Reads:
7:37
